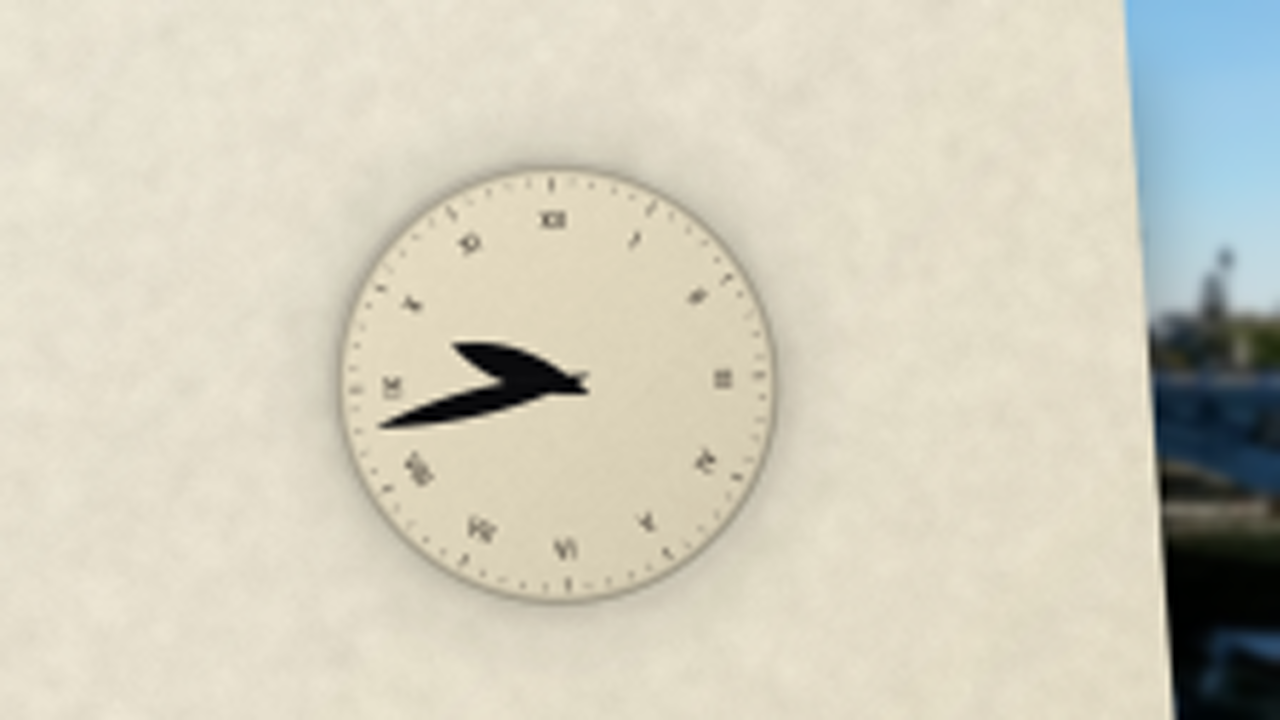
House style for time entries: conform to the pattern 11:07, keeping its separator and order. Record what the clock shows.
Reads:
9:43
